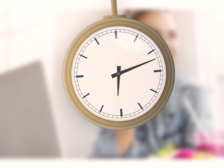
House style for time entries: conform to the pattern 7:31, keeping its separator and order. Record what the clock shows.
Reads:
6:12
